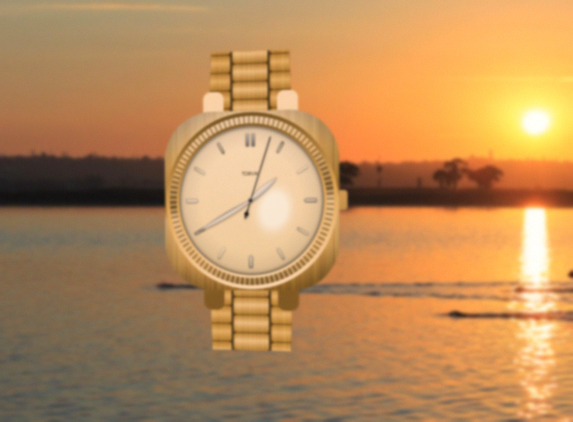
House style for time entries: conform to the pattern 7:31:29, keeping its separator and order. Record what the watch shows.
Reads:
1:40:03
